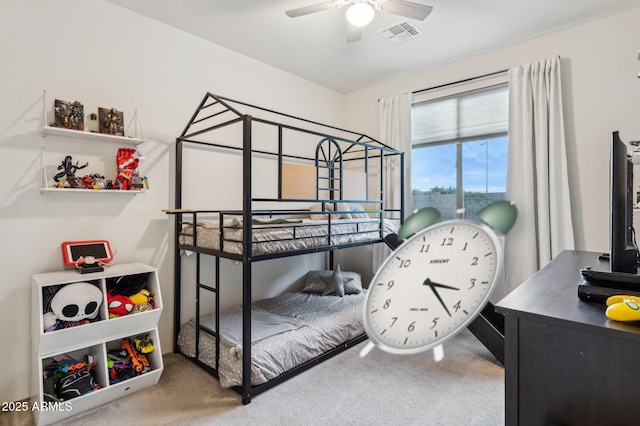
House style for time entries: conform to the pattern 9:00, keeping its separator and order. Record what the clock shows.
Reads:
3:22
